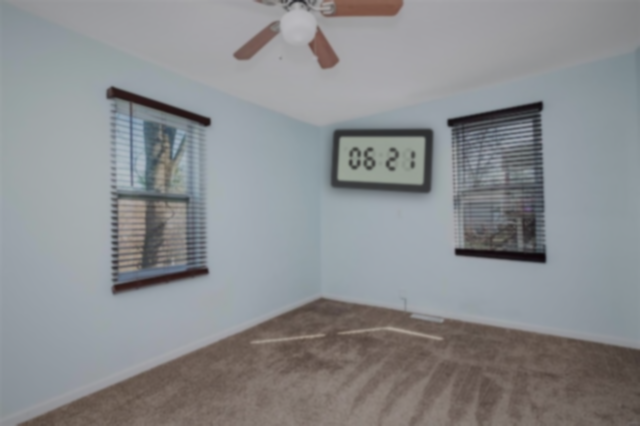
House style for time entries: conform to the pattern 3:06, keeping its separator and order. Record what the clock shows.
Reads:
6:21
